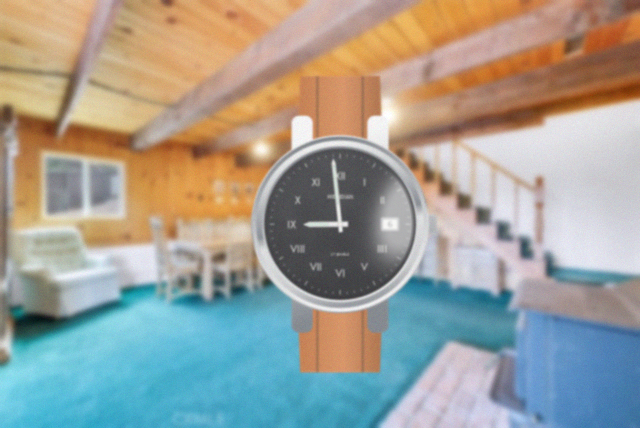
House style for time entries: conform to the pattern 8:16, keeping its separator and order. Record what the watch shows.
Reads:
8:59
